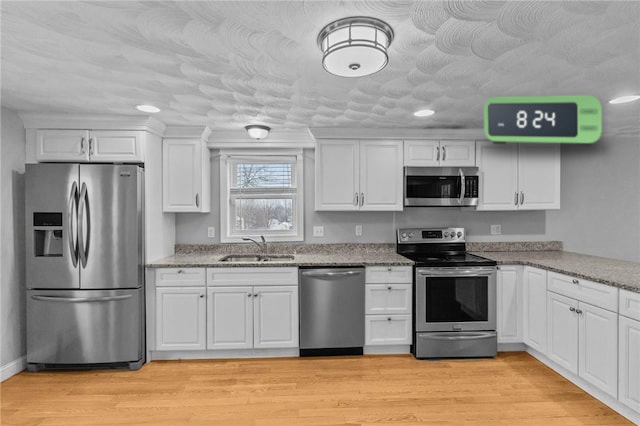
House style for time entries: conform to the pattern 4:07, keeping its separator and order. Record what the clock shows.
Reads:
8:24
